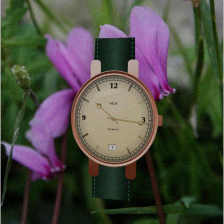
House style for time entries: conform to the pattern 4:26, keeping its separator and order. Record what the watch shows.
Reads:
10:16
